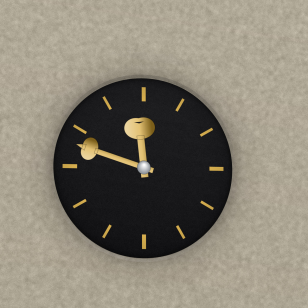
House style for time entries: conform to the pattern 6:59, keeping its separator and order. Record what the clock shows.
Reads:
11:48
